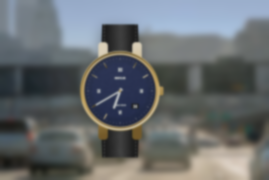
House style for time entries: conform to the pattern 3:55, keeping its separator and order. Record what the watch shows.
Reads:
6:40
